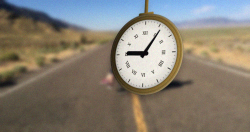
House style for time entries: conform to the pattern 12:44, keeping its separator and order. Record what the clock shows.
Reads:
9:06
